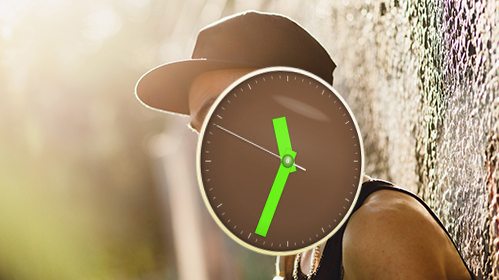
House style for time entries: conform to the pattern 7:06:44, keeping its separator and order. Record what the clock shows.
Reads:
11:33:49
